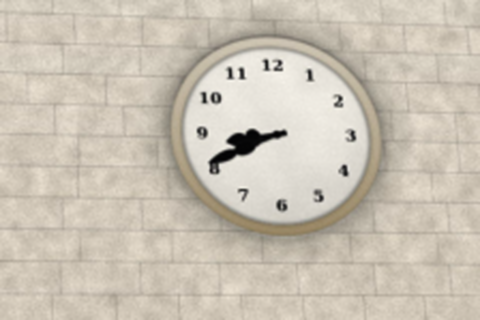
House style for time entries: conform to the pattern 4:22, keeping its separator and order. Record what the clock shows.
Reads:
8:41
